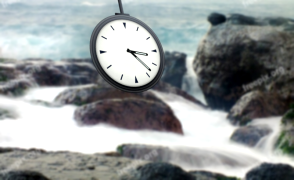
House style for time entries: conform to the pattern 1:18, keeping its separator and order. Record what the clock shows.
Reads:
3:23
